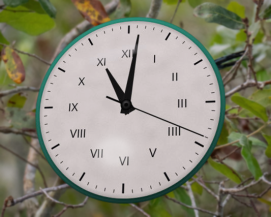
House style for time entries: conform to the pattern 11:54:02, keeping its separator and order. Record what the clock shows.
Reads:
11:01:19
